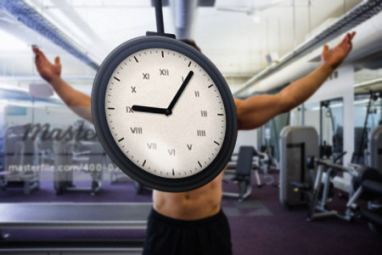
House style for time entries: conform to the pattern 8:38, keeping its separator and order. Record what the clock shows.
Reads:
9:06
